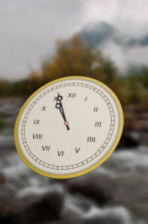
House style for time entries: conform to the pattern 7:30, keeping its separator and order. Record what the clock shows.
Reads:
10:56
